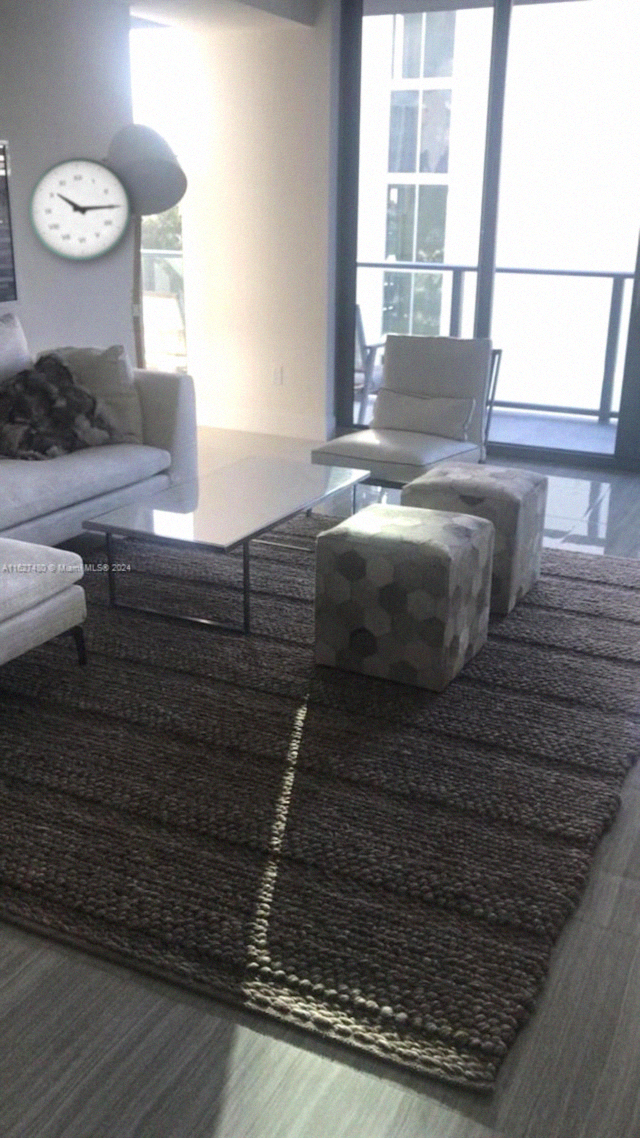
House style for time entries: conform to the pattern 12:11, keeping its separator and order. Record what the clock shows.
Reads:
10:15
